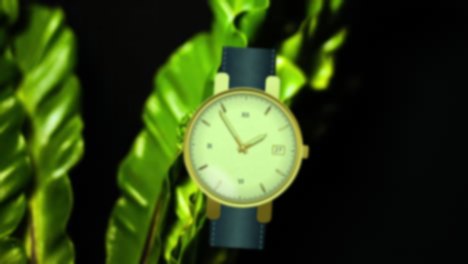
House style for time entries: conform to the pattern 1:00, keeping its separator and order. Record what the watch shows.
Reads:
1:54
